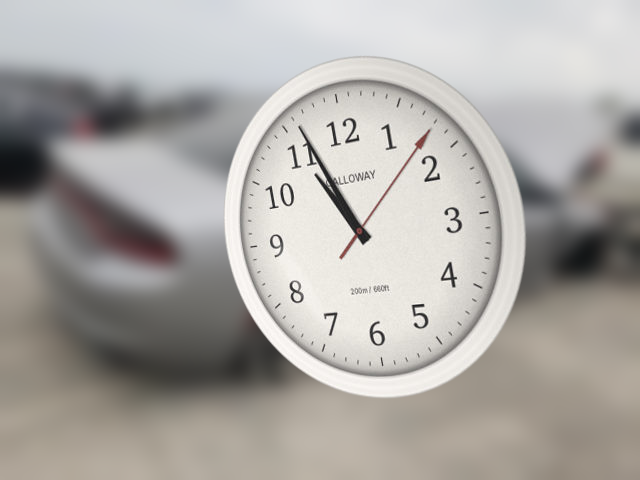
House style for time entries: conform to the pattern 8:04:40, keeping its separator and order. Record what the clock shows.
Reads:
10:56:08
